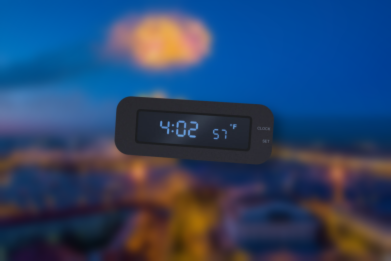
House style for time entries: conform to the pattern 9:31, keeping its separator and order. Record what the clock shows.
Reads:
4:02
